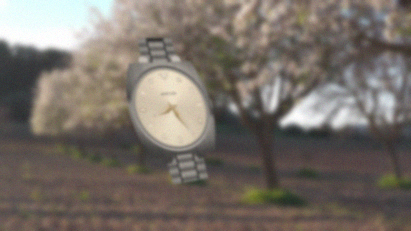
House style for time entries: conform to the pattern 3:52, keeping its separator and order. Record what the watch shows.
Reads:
8:25
